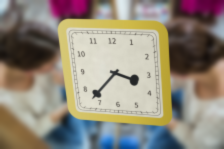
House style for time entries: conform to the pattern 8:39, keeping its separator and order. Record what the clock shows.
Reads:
3:37
